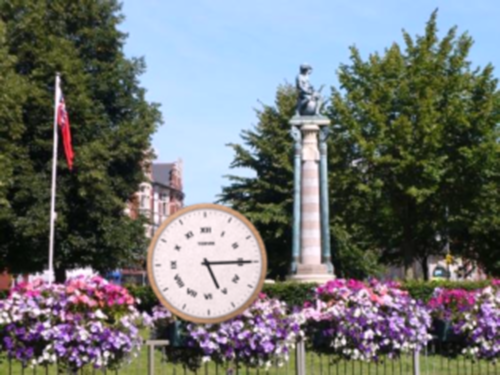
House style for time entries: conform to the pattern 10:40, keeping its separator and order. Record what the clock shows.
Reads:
5:15
